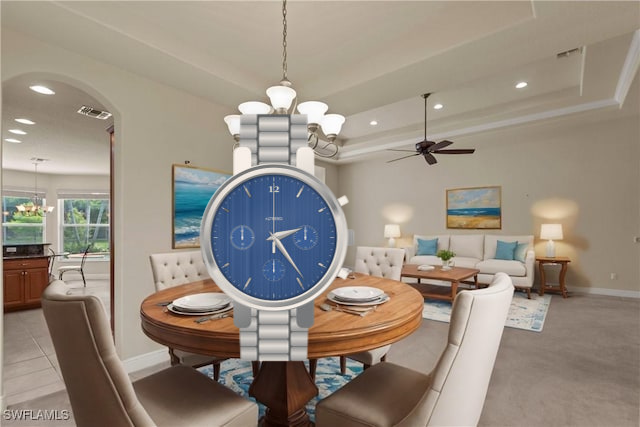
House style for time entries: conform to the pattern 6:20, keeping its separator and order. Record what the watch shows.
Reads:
2:24
